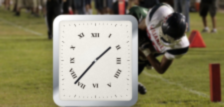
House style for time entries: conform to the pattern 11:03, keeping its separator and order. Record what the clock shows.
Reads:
1:37
